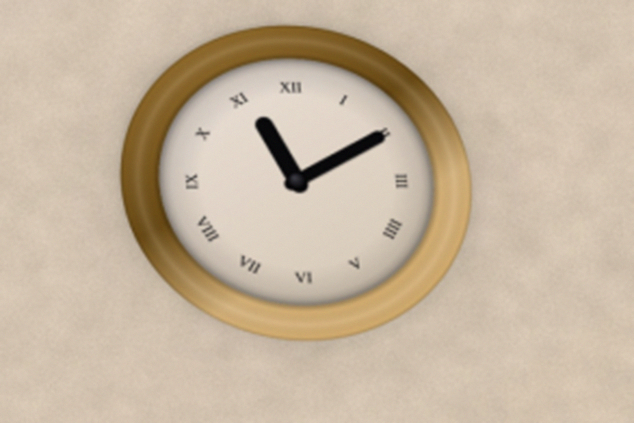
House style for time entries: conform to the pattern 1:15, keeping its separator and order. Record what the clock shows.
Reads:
11:10
